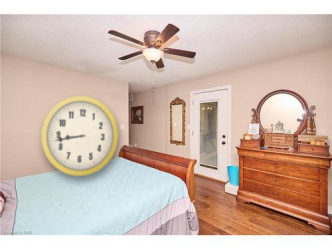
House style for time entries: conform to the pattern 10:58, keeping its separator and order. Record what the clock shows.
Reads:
8:43
